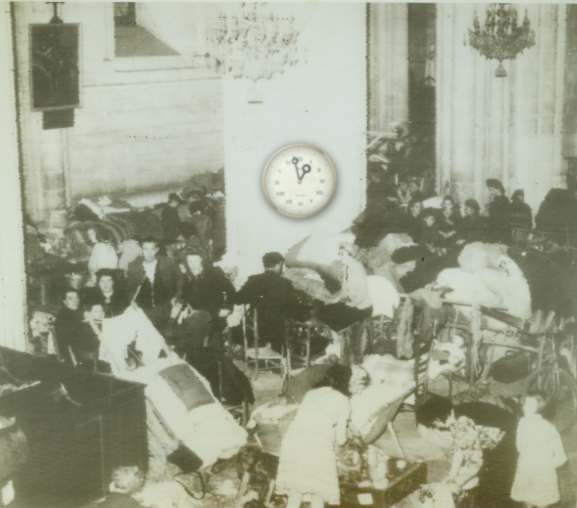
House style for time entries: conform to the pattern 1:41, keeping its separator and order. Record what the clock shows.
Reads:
12:58
